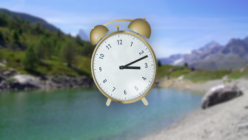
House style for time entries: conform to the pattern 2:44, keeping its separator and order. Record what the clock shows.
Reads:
3:12
